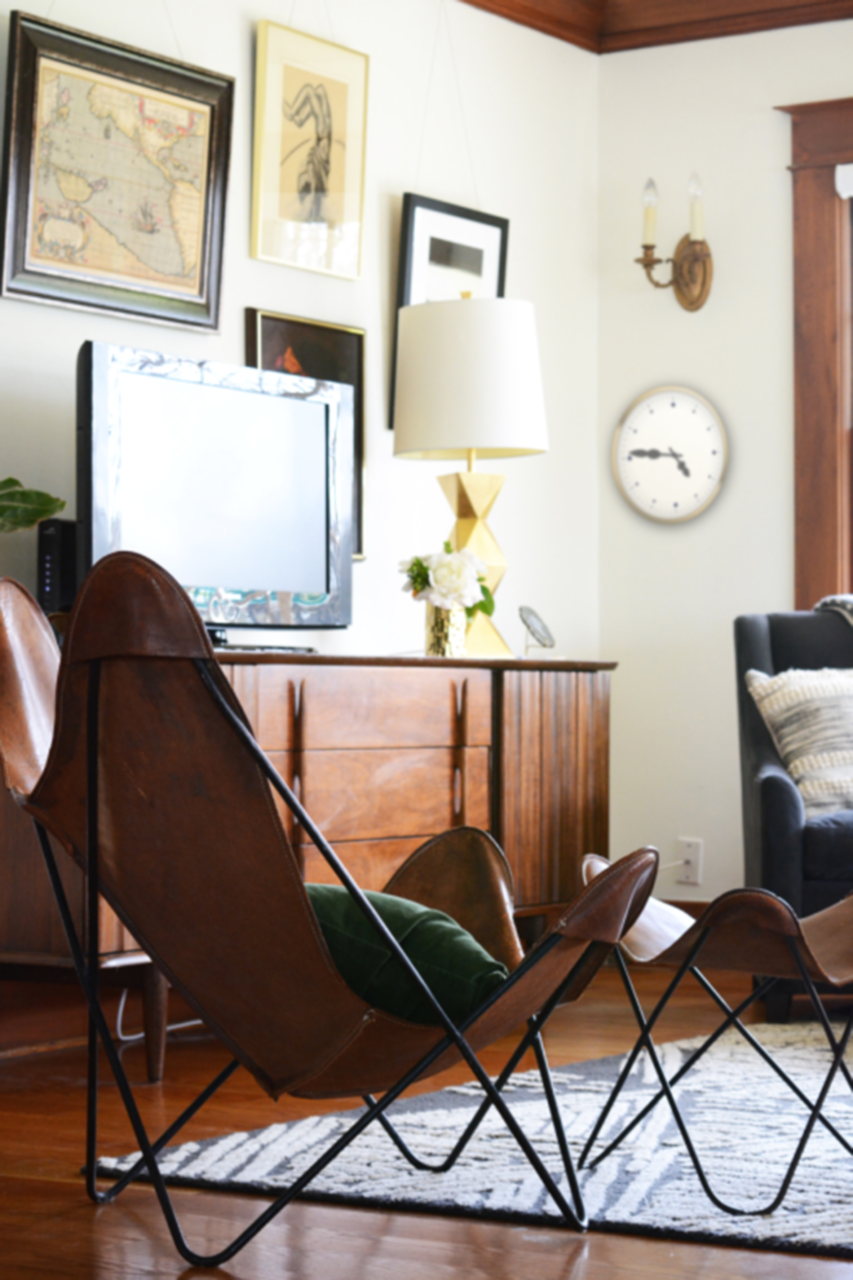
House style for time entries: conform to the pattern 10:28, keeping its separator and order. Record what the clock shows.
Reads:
4:46
